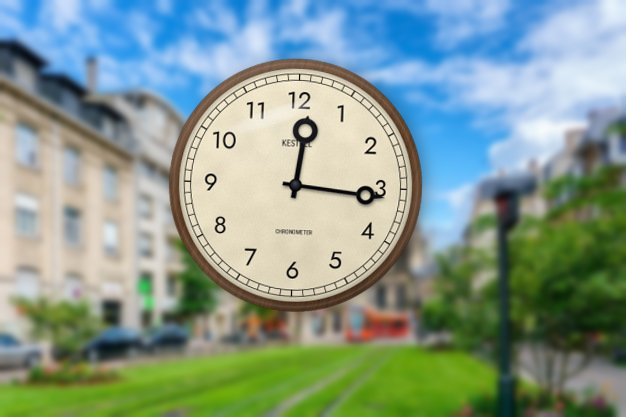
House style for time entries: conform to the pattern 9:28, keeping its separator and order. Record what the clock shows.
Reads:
12:16
